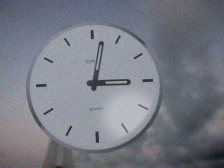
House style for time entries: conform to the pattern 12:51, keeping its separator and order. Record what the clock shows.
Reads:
3:02
